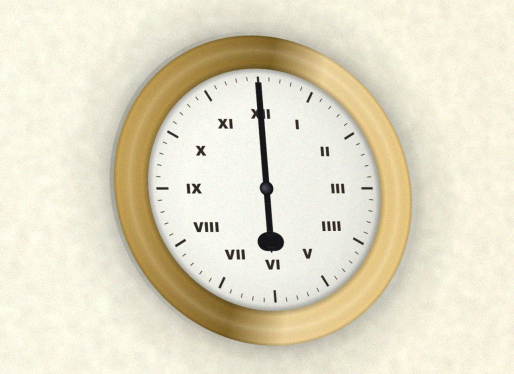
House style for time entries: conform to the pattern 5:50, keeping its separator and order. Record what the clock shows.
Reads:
6:00
